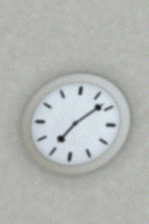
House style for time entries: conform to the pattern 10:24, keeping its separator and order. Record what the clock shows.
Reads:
7:08
